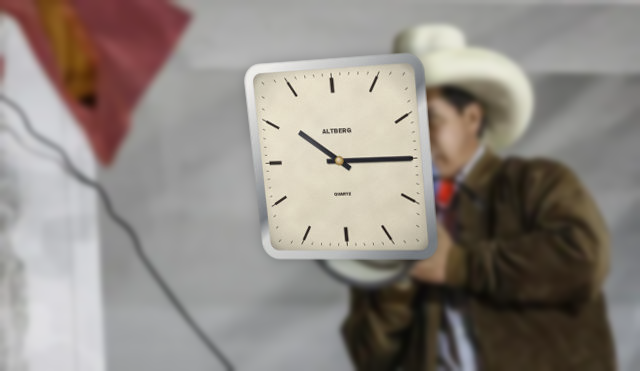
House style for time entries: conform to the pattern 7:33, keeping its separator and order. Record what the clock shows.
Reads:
10:15
